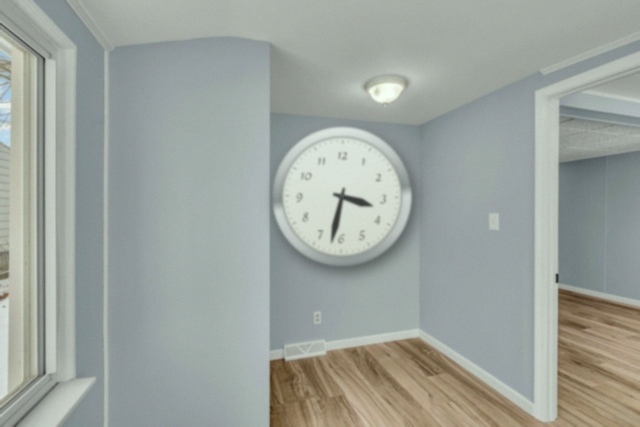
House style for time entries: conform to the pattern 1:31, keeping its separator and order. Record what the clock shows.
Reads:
3:32
